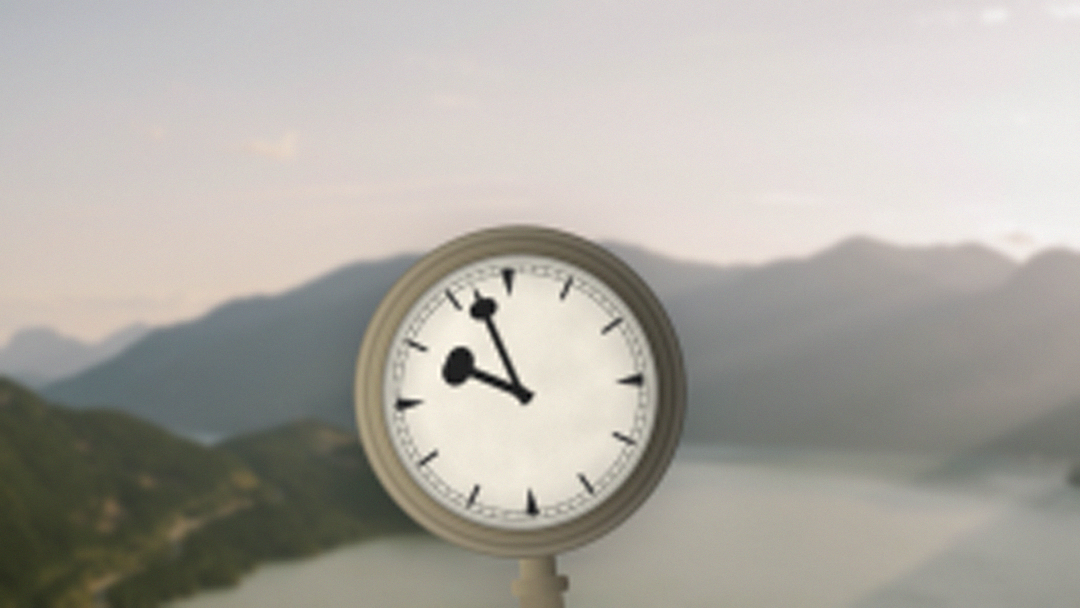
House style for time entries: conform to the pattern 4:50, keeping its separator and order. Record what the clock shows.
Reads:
9:57
